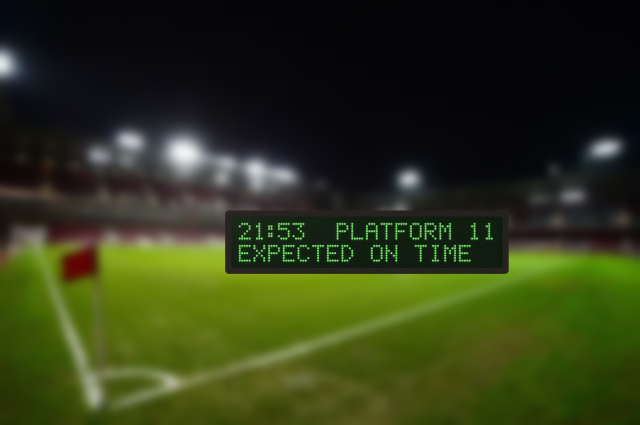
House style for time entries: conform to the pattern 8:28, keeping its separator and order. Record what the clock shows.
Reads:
21:53
